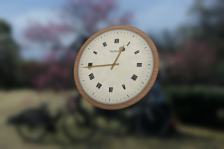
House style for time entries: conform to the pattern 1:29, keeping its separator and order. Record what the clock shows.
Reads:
12:44
